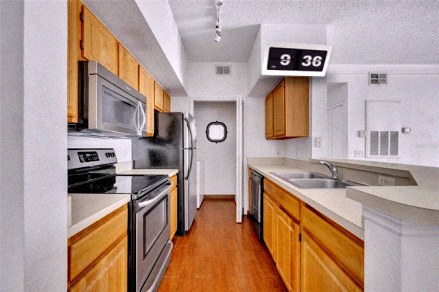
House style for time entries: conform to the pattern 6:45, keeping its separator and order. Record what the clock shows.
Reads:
9:36
